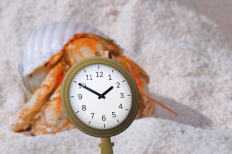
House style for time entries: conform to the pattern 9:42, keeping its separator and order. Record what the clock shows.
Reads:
1:50
